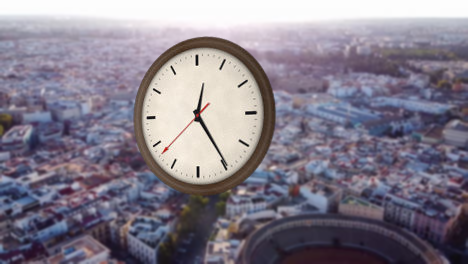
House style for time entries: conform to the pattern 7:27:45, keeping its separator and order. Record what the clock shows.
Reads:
12:24:38
